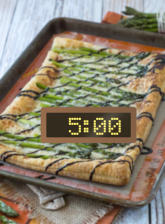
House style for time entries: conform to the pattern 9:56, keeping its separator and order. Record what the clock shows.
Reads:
5:00
